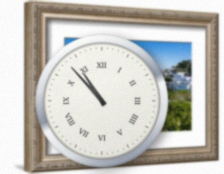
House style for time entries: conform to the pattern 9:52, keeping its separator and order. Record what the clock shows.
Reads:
10:53
